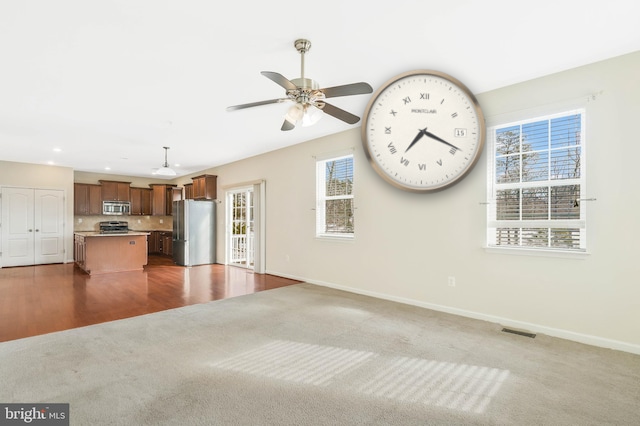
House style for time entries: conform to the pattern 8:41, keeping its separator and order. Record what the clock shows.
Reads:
7:19
